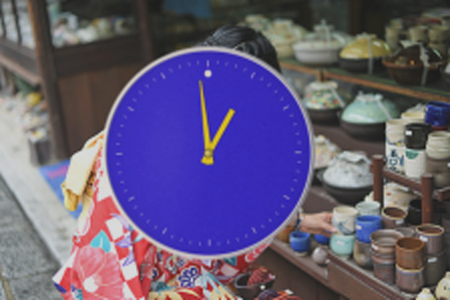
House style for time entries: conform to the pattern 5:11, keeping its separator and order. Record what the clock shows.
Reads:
12:59
